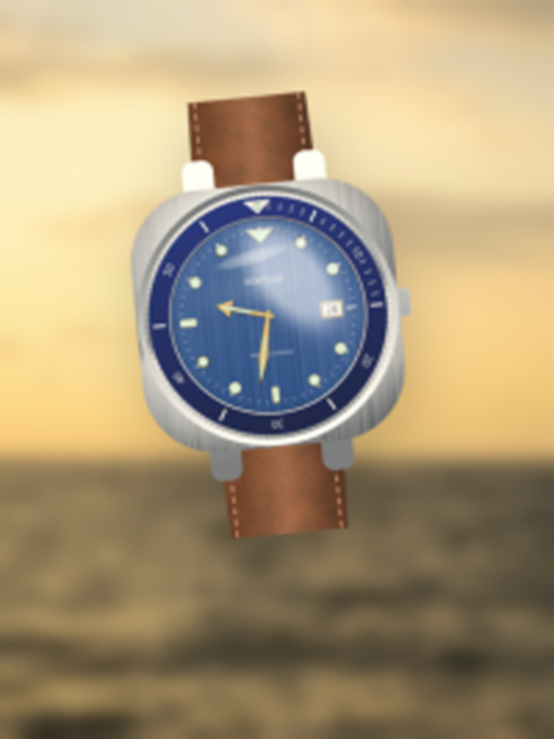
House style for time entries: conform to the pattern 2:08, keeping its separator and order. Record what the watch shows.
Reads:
9:32
